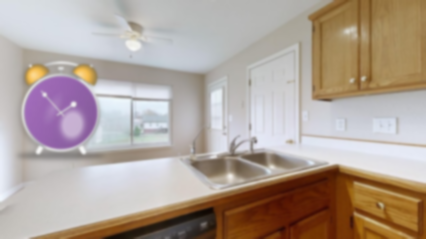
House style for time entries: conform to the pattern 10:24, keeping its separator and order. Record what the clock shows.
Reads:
1:53
